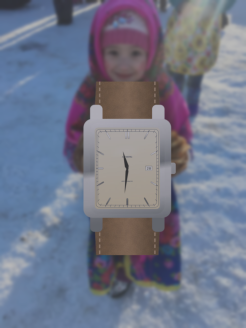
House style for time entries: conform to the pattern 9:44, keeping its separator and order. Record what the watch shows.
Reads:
11:31
